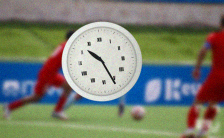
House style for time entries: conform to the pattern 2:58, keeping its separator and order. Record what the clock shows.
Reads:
10:26
